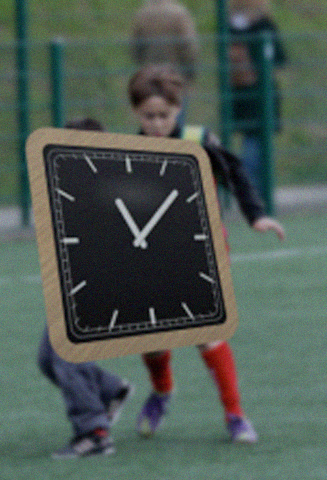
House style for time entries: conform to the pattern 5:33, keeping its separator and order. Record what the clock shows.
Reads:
11:08
